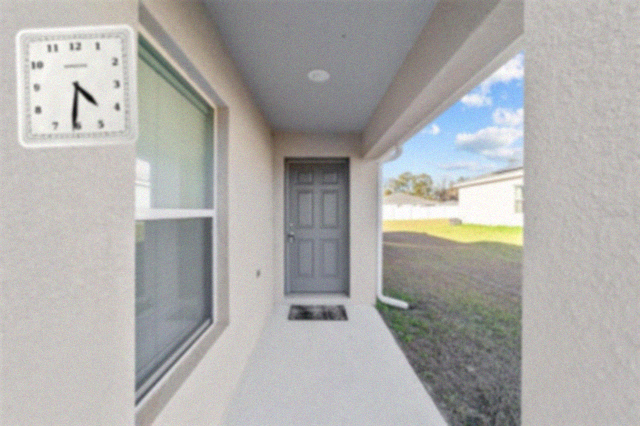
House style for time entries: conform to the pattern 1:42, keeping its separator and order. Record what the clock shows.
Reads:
4:31
